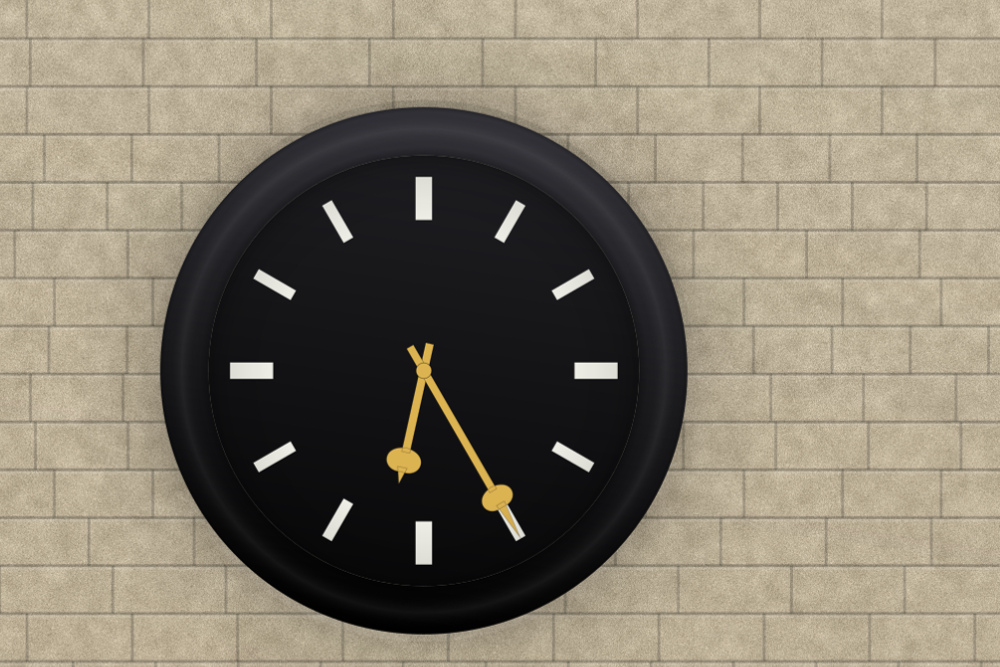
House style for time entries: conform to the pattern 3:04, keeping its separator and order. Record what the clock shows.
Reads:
6:25
